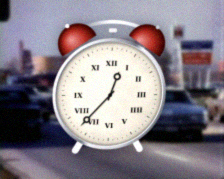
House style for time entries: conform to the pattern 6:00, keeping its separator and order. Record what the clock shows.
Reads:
12:37
